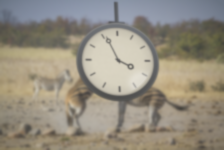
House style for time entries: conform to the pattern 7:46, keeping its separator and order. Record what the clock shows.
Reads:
3:56
